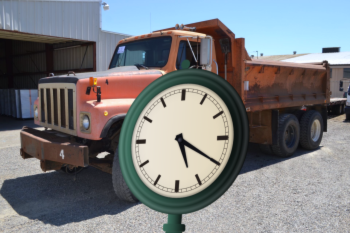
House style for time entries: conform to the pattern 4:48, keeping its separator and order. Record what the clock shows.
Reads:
5:20
